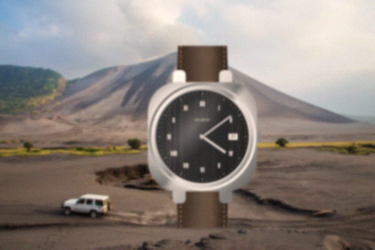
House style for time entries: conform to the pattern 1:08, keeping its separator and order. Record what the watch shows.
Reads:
4:09
